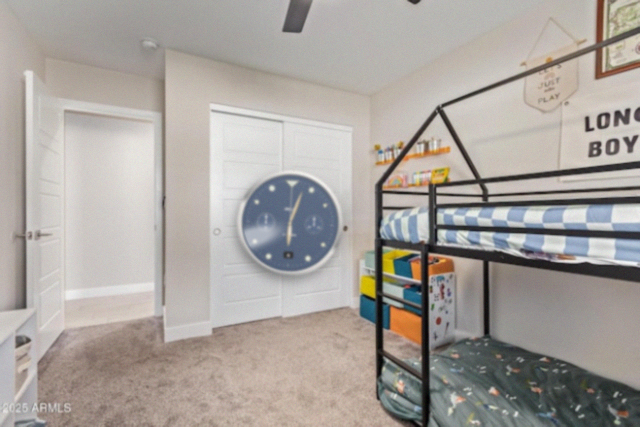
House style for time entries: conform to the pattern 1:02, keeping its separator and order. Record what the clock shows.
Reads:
6:03
